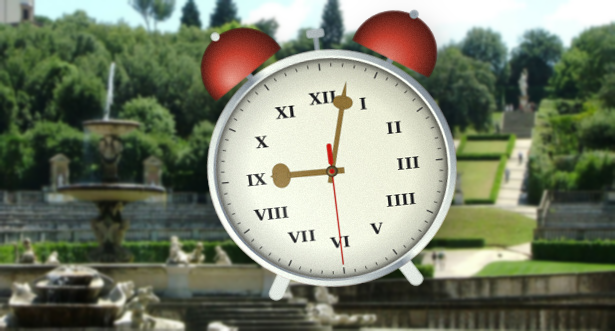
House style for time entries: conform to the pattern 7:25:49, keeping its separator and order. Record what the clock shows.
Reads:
9:02:30
